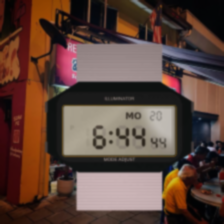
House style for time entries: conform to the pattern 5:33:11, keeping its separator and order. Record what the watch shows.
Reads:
6:44:44
